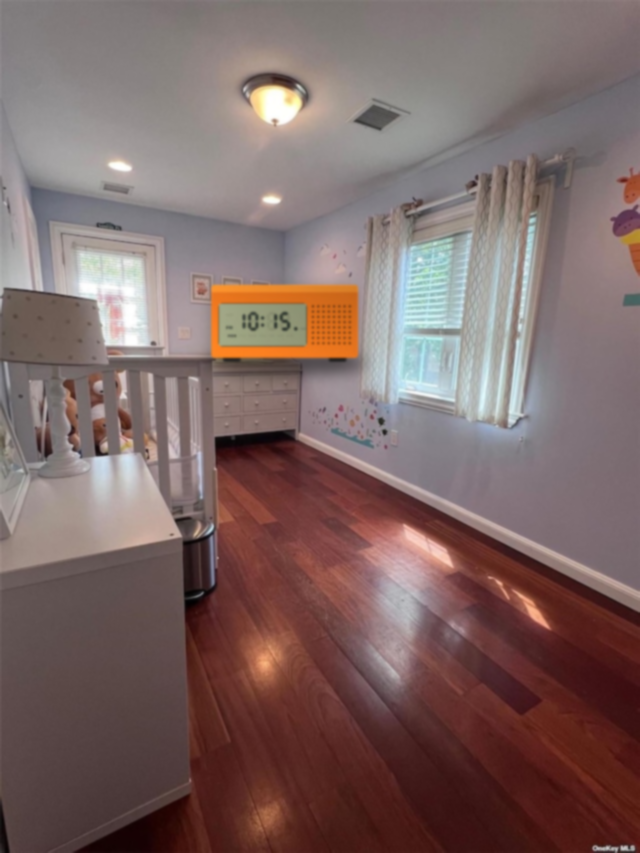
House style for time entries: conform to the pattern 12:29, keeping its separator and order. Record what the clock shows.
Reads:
10:15
